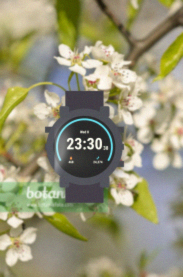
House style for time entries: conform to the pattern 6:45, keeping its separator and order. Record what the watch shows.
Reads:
23:30
